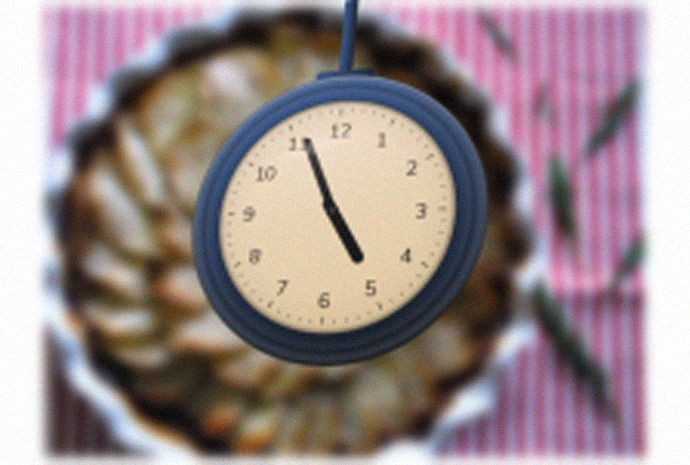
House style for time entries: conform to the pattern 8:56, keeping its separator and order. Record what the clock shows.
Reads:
4:56
